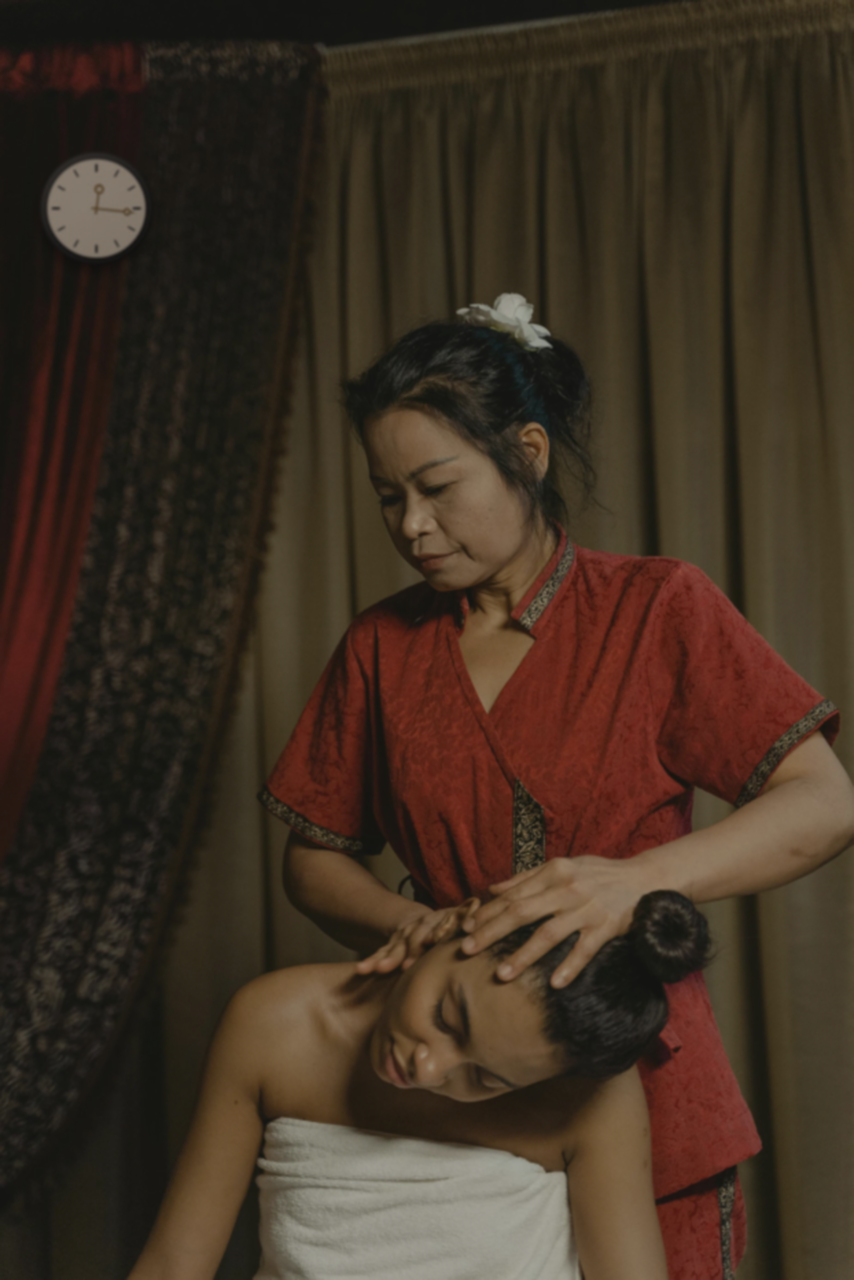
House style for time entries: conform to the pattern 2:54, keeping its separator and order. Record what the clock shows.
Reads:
12:16
